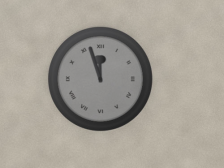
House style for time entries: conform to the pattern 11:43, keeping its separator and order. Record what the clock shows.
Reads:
11:57
